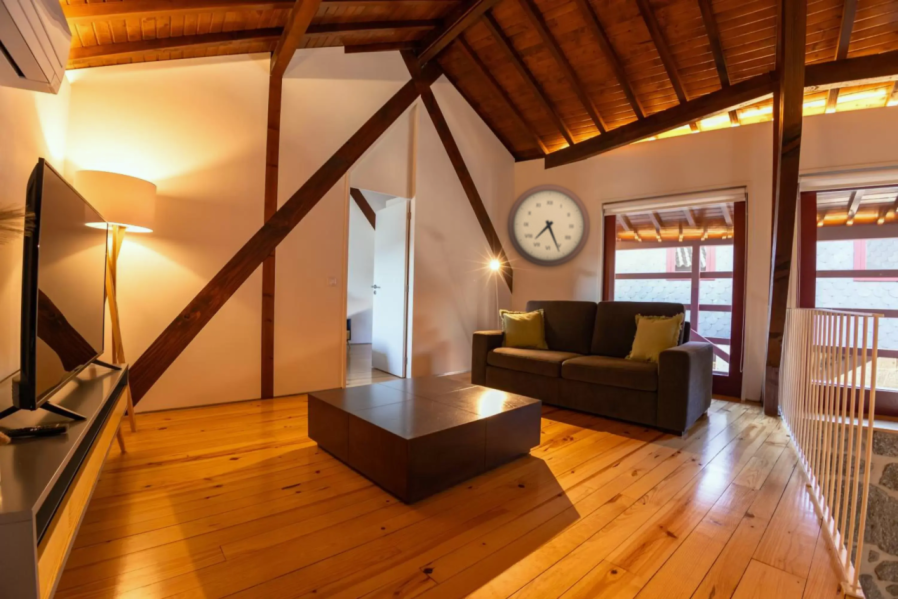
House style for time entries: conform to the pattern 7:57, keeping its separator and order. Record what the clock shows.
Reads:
7:26
